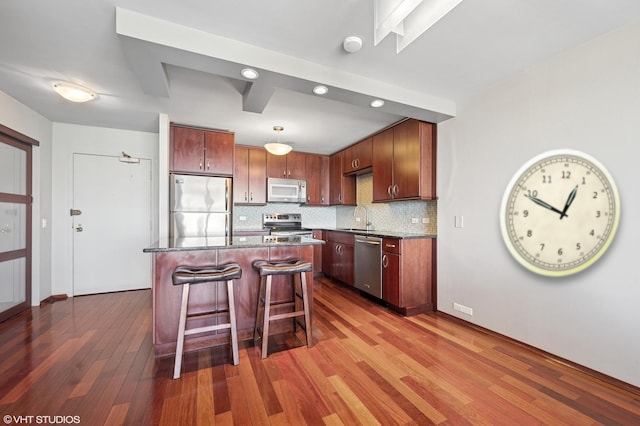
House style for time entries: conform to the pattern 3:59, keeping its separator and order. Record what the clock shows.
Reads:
12:49
